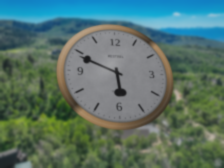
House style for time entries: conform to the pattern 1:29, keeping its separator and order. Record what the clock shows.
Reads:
5:49
